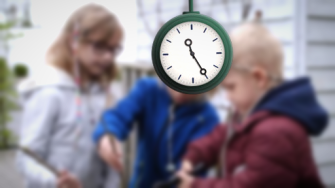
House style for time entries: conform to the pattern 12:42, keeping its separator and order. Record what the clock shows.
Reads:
11:25
